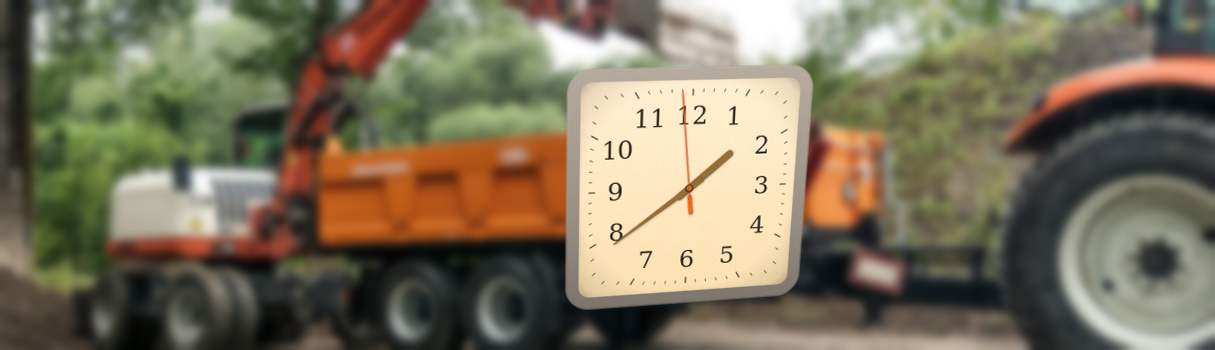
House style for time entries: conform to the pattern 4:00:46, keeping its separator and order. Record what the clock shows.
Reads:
1:38:59
